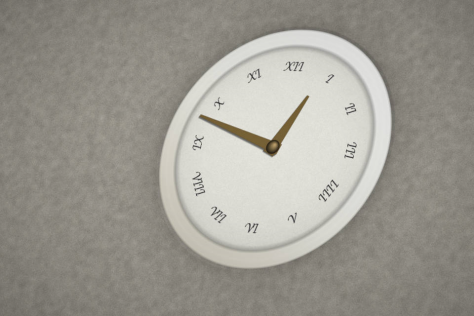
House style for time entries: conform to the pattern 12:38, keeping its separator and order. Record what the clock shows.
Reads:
12:48
